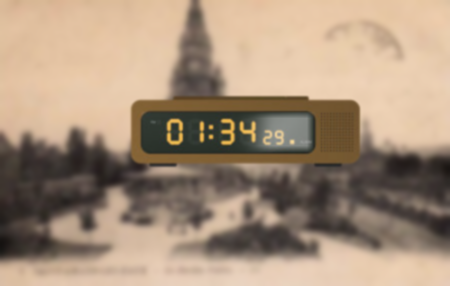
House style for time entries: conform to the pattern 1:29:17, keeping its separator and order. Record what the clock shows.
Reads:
1:34:29
